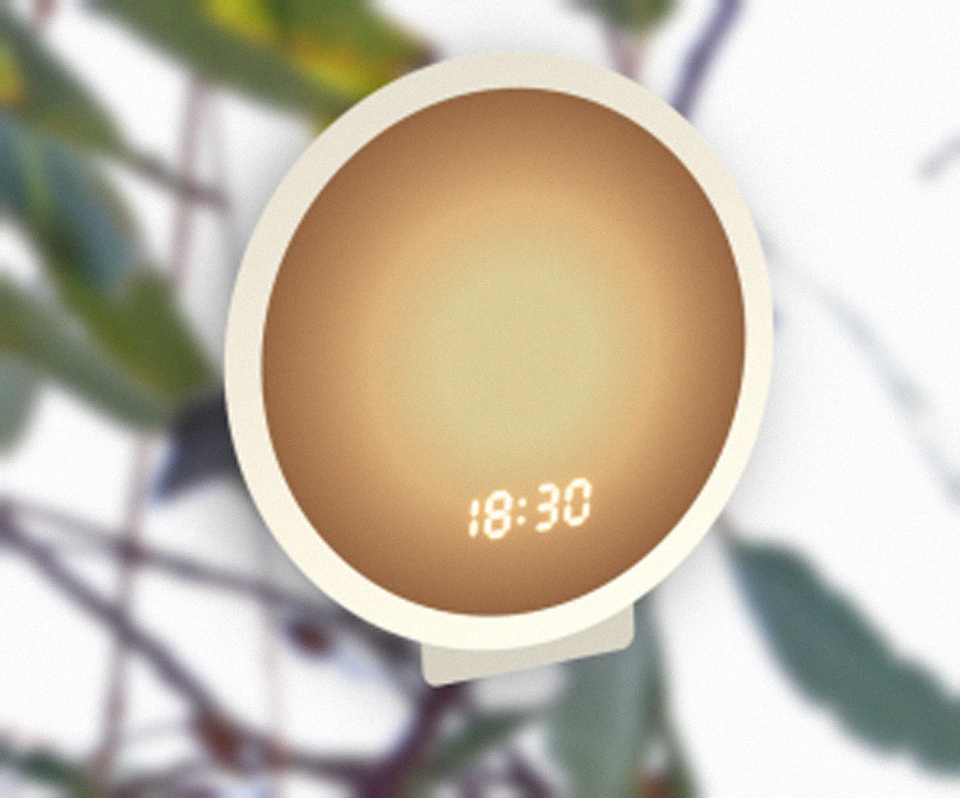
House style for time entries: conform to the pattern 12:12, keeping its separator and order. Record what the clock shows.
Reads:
18:30
